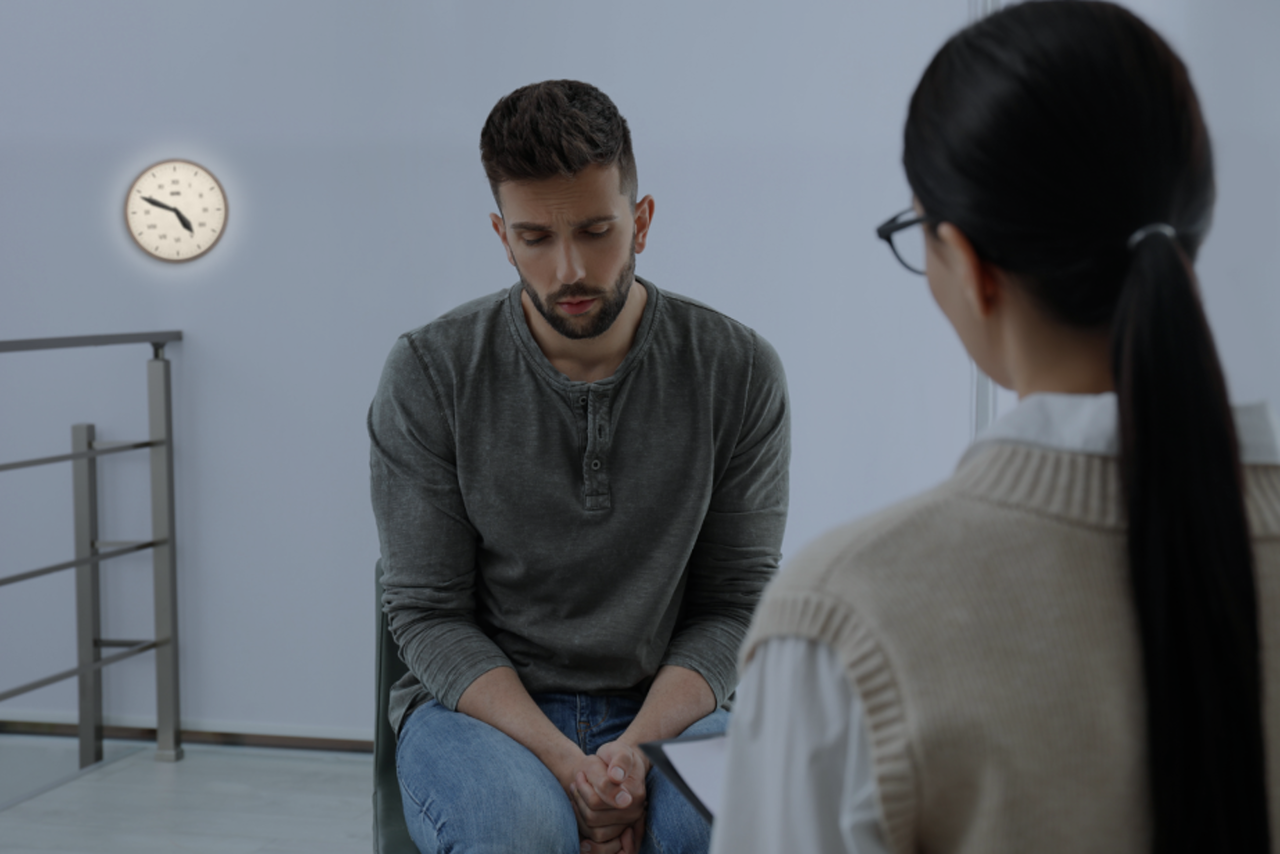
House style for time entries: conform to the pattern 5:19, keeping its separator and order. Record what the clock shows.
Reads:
4:49
